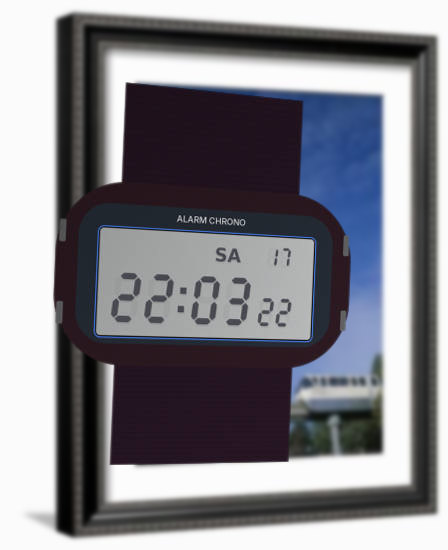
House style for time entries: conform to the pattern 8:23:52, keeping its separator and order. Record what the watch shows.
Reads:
22:03:22
